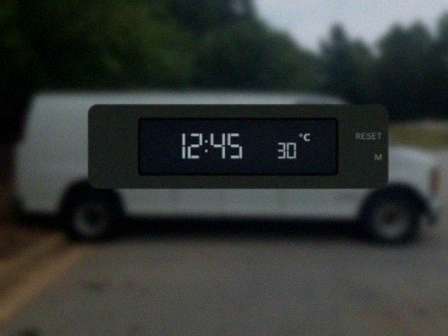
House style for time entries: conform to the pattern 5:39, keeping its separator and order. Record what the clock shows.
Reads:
12:45
